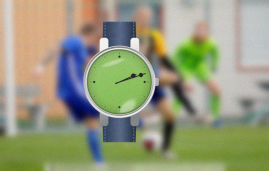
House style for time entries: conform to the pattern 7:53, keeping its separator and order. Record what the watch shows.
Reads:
2:12
